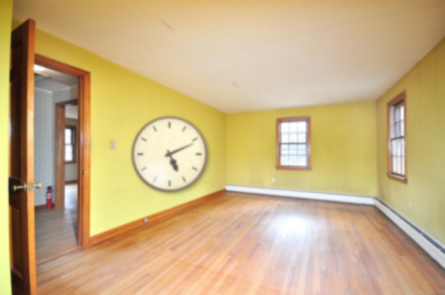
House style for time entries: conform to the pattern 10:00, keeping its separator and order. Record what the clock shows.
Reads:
5:11
